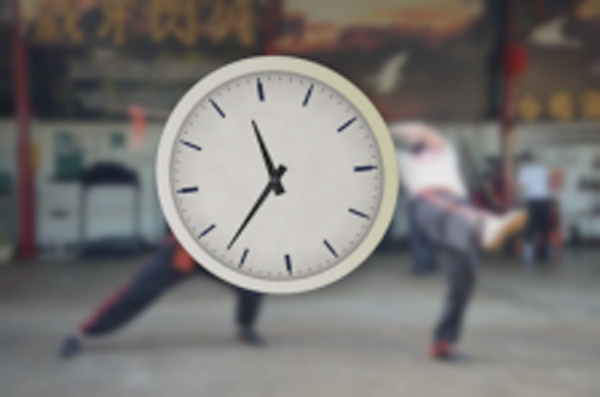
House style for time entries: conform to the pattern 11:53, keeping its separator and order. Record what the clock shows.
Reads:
11:37
